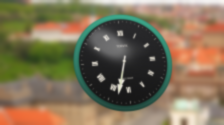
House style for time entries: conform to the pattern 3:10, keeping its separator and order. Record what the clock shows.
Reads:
6:33
